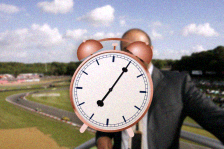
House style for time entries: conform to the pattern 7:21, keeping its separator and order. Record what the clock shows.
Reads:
7:05
